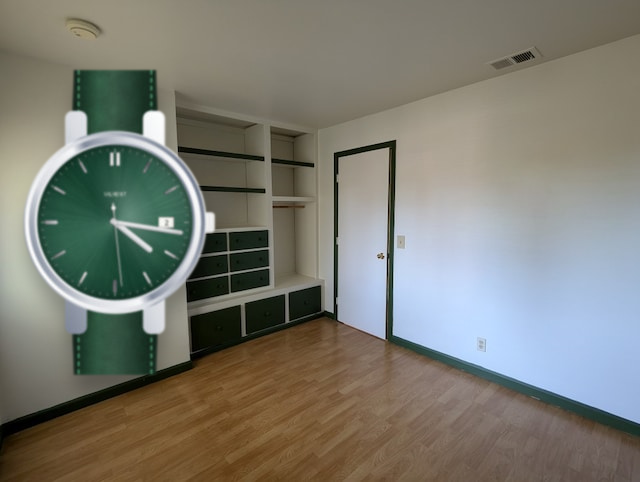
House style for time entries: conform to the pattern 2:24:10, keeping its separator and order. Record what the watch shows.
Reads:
4:16:29
